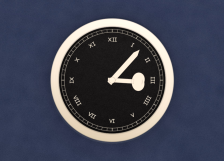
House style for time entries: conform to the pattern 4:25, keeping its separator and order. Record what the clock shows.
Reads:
3:07
